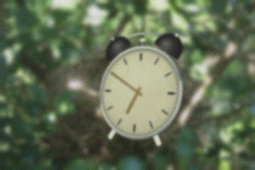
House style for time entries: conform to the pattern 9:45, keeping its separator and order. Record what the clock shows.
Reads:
6:50
